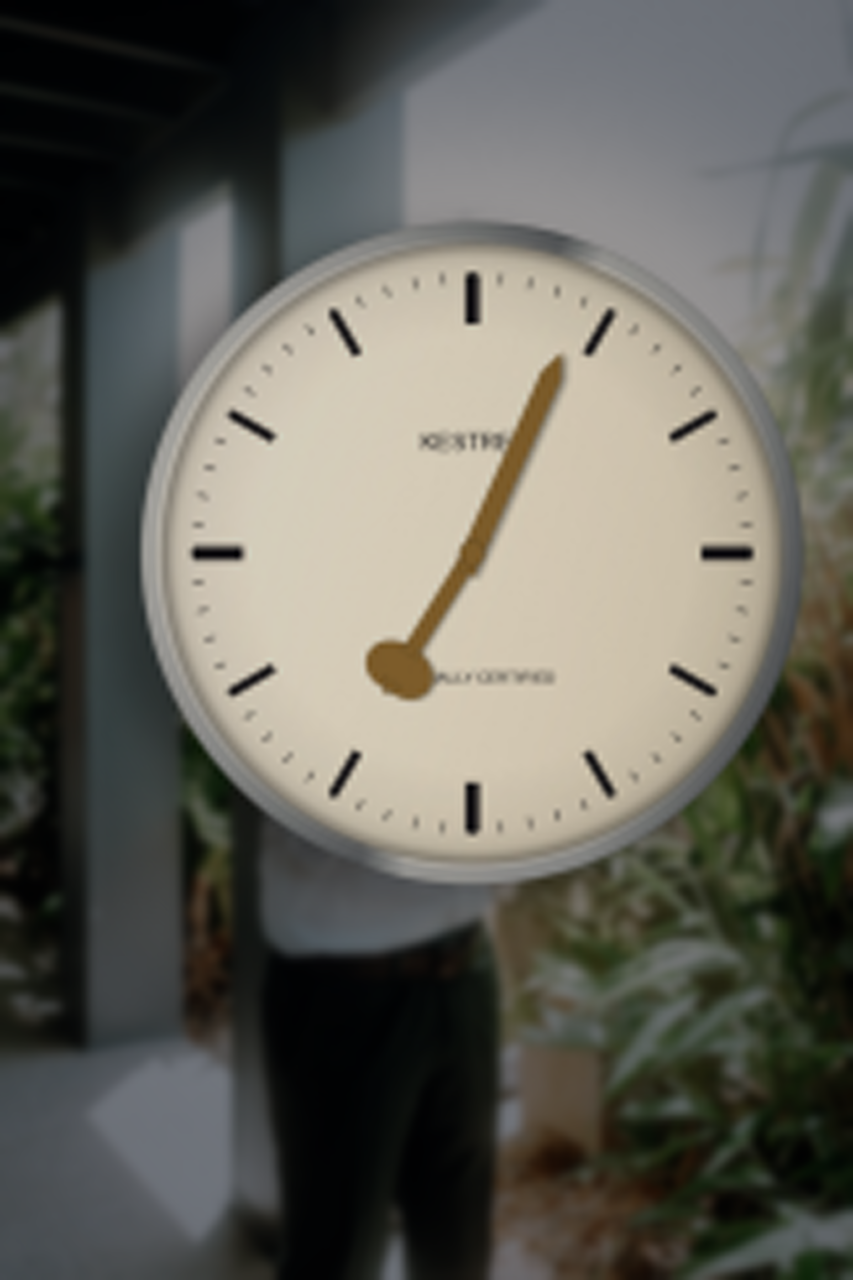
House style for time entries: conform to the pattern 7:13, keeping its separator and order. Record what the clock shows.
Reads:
7:04
